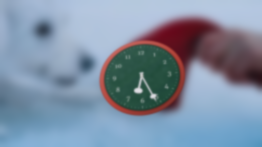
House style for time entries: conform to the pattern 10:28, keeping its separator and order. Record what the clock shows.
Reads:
6:26
